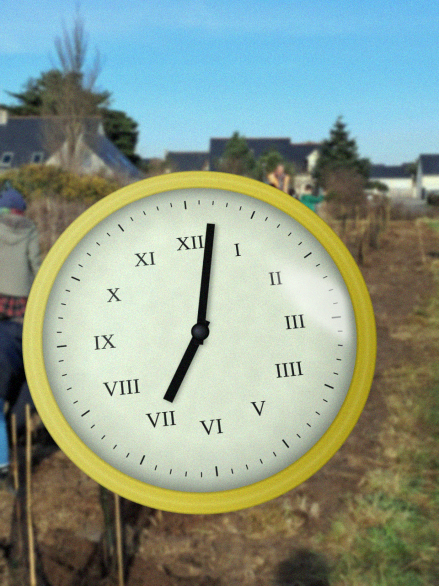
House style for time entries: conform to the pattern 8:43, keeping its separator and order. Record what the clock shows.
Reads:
7:02
